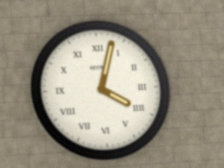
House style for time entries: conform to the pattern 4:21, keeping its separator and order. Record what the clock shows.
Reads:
4:03
